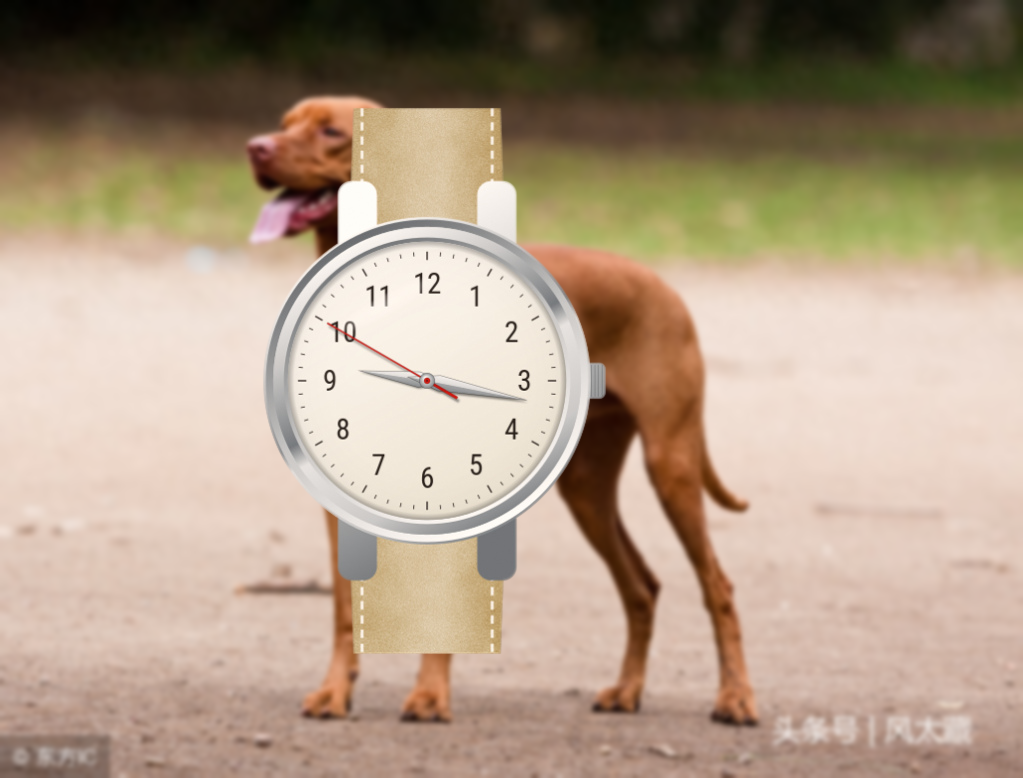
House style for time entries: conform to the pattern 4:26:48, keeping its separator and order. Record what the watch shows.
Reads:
9:16:50
